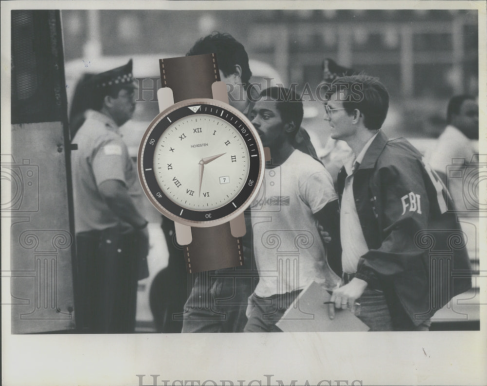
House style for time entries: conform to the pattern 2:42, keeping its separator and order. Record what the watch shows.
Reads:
2:32
